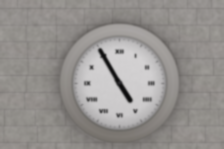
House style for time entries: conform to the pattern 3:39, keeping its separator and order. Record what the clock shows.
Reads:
4:55
